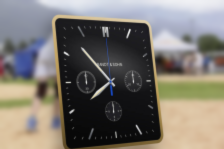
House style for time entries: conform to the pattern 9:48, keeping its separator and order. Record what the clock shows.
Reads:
7:53
